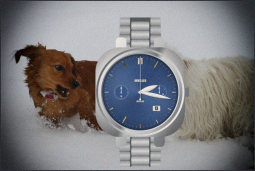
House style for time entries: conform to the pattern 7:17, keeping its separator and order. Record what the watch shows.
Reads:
2:17
